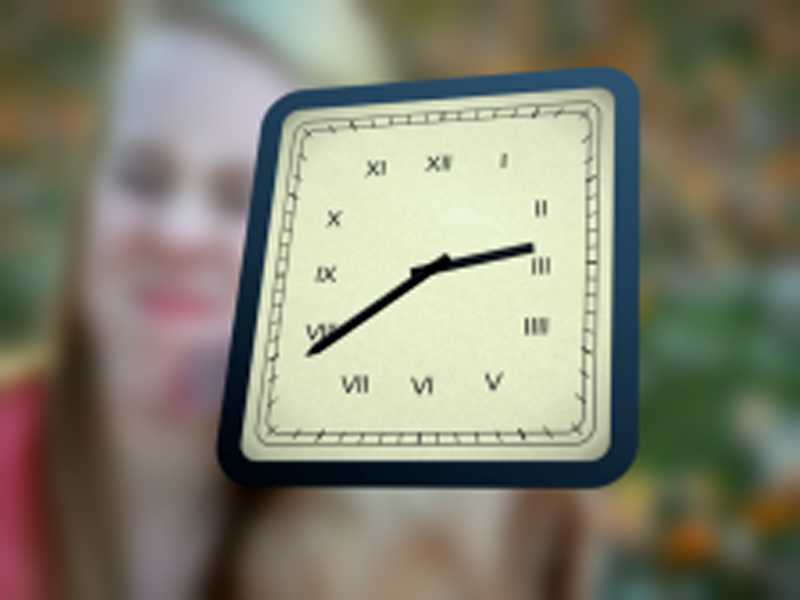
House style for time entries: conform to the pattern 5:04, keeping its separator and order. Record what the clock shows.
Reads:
2:39
